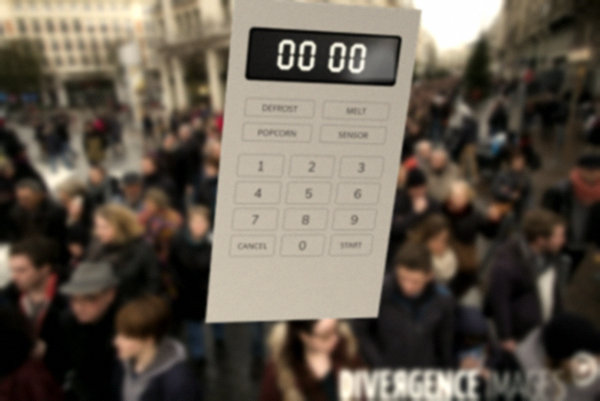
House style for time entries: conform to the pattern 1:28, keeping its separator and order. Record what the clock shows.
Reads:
0:00
